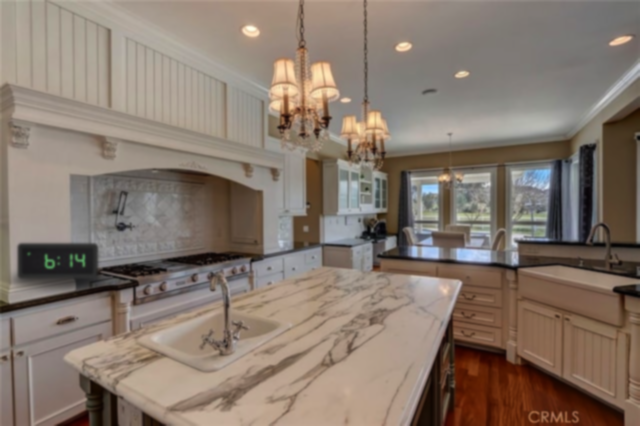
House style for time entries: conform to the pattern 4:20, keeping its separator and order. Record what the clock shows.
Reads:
6:14
